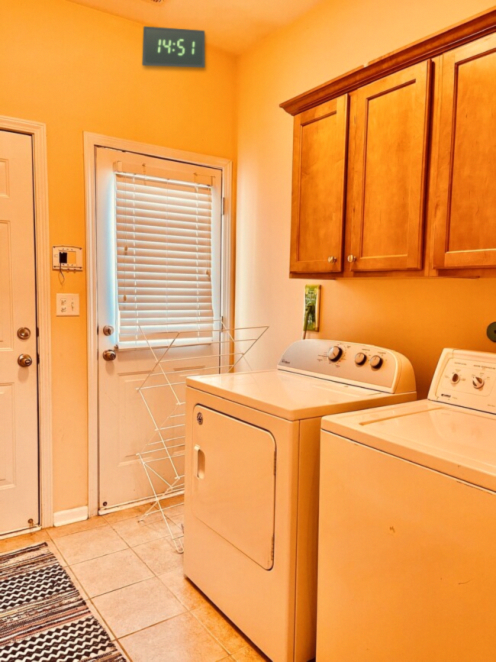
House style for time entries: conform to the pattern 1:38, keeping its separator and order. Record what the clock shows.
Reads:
14:51
